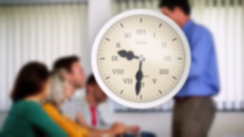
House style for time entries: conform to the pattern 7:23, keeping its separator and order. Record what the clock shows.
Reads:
9:31
